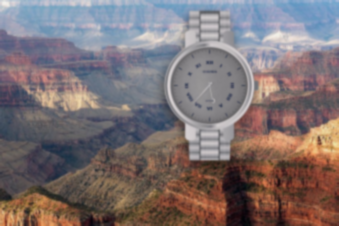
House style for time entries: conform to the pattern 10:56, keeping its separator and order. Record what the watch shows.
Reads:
5:37
